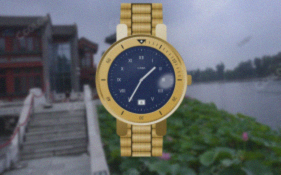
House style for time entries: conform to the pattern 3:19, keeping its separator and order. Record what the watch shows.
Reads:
1:35
